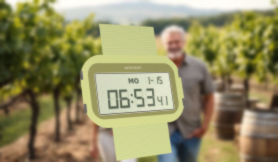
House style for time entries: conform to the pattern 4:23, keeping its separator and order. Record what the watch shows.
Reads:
6:53
